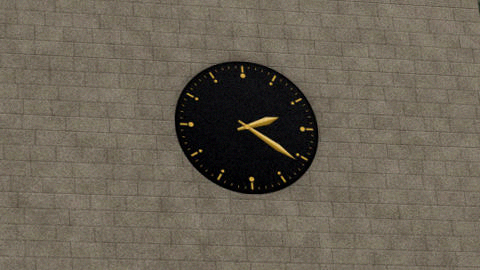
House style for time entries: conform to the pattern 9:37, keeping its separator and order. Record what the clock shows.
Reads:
2:21
